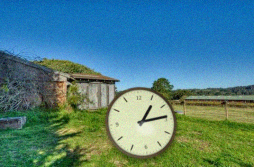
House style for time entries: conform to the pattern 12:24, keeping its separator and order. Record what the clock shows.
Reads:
1:14
